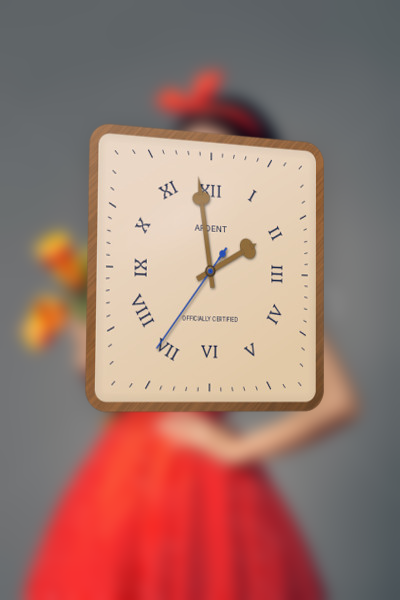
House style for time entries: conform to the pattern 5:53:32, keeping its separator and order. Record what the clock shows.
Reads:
1:58:36
